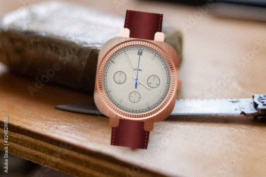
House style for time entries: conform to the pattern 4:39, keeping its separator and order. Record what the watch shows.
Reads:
3:55
